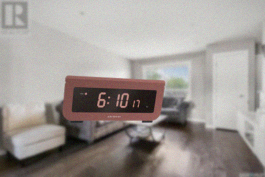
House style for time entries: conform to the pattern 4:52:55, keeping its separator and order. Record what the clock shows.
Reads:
6:10:17
